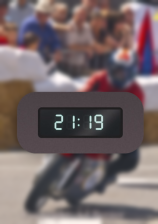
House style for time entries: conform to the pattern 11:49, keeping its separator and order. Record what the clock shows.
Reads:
21:19
